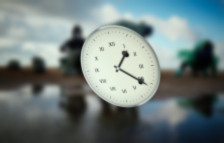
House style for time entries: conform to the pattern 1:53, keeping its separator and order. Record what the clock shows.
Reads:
1:21
